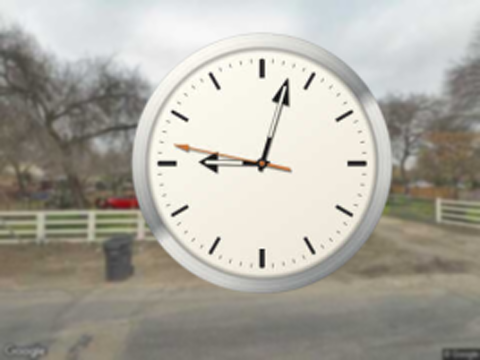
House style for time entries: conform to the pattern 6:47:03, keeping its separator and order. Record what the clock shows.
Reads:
9:02:47
